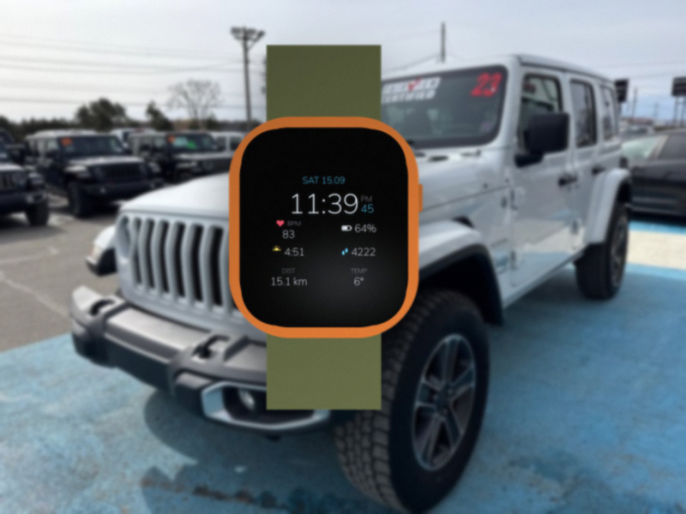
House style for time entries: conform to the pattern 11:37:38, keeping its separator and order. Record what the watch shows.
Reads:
11:39:45
